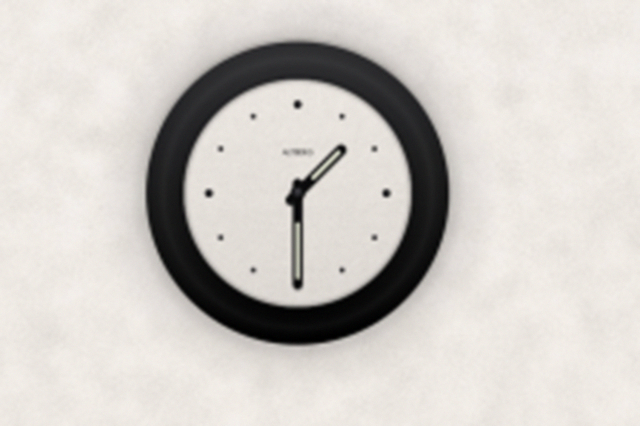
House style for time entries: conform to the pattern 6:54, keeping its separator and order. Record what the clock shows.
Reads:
1:30
